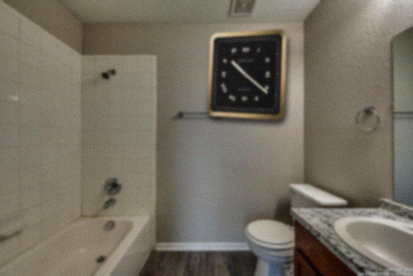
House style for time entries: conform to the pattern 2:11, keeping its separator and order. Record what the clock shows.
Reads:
10:21
